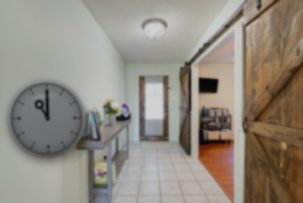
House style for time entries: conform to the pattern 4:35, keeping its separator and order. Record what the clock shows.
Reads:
11:00
